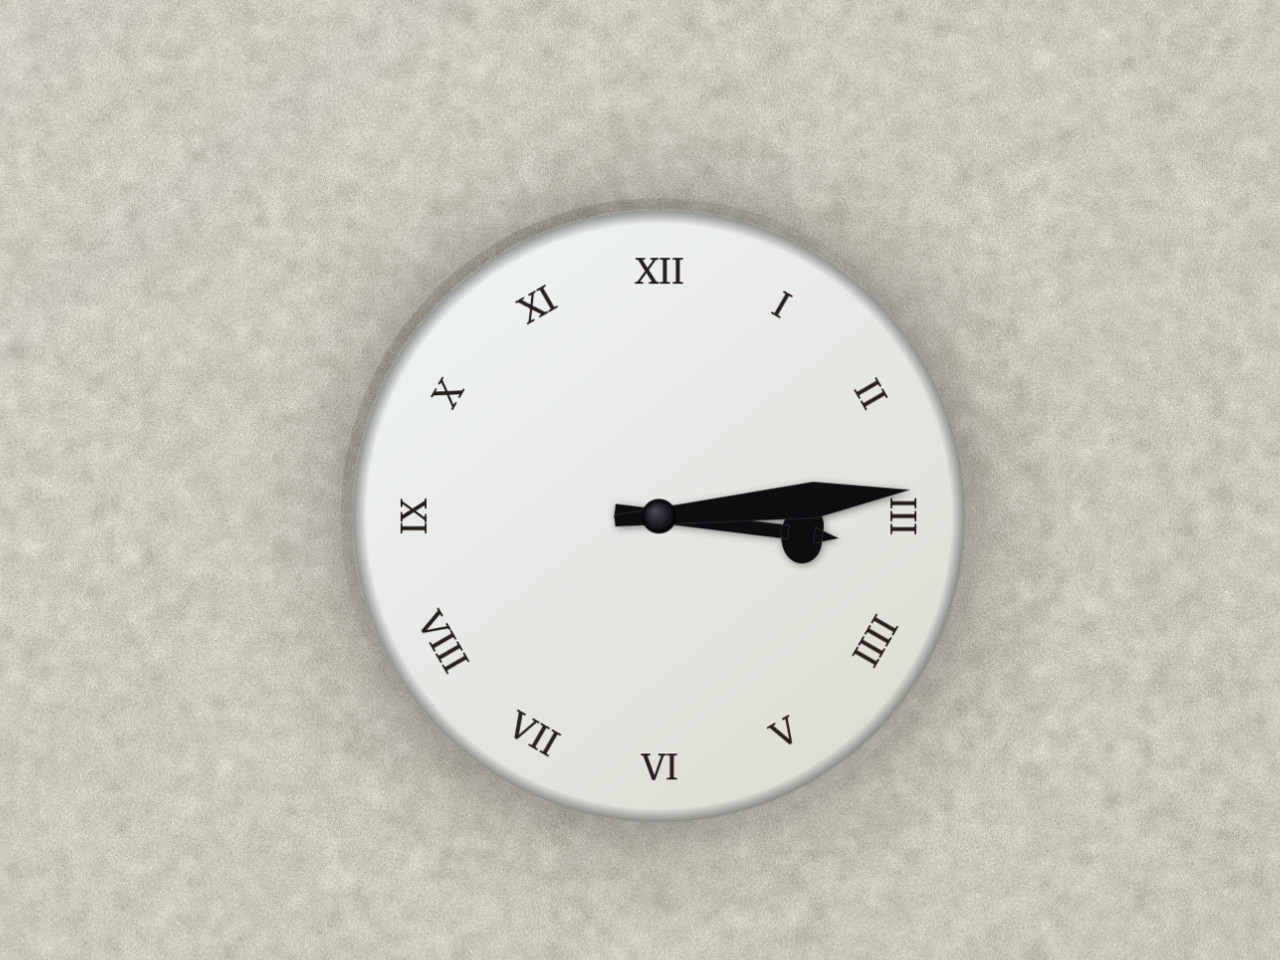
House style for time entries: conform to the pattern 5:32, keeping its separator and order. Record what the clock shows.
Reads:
3:14
